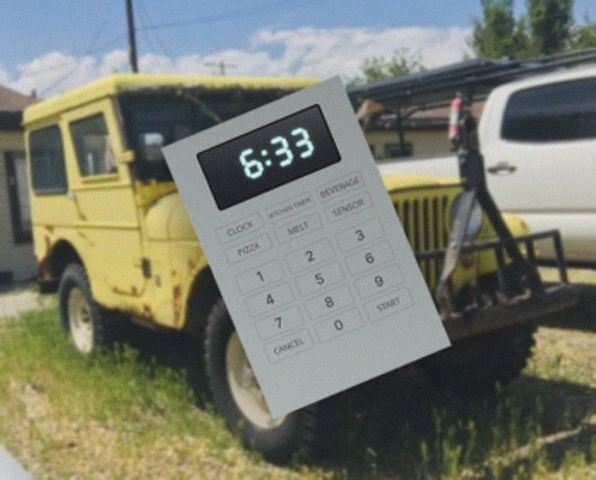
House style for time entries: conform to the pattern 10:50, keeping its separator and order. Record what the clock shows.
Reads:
6:33
